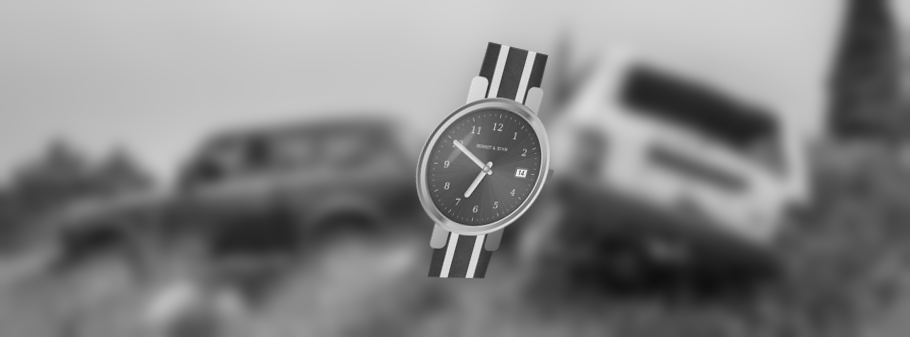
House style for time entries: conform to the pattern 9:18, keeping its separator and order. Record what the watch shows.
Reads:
6:50
